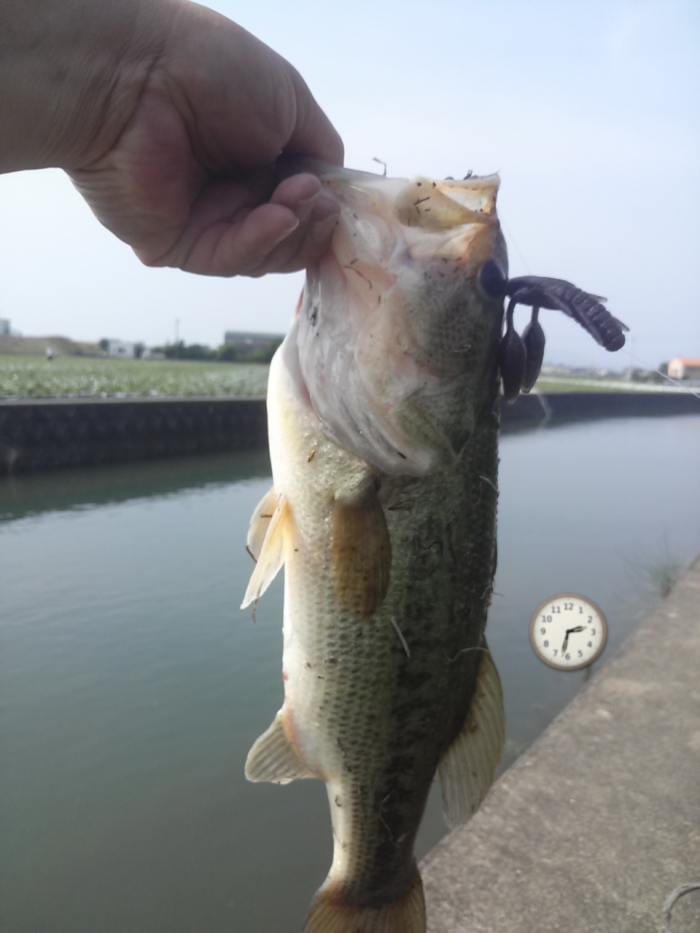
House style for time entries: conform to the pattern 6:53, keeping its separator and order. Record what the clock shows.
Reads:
2:32
